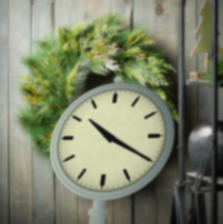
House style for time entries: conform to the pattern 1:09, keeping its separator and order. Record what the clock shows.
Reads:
10:20
